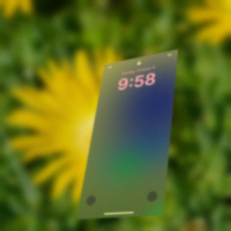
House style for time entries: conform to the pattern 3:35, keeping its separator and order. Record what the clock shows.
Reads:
9:58
